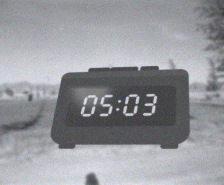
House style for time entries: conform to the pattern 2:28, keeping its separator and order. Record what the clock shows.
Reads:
5:03
